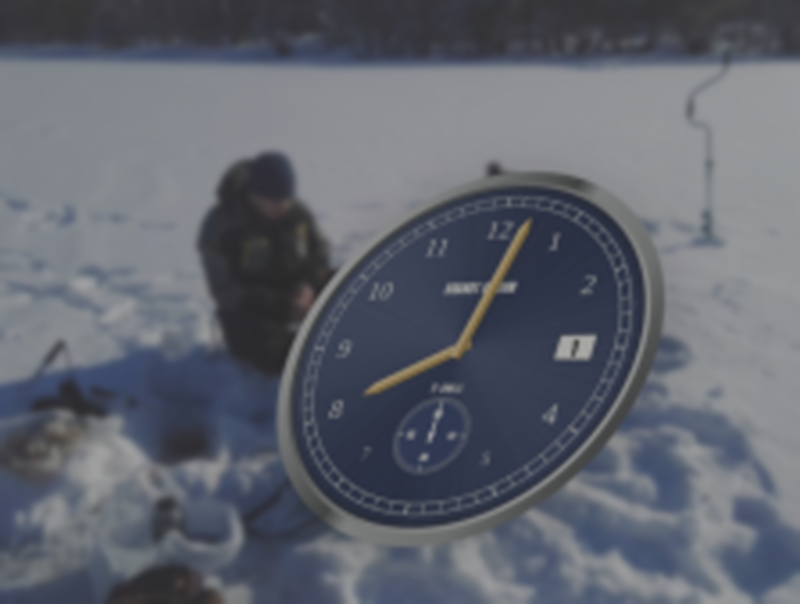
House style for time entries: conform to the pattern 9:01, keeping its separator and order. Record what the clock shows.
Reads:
8:02
